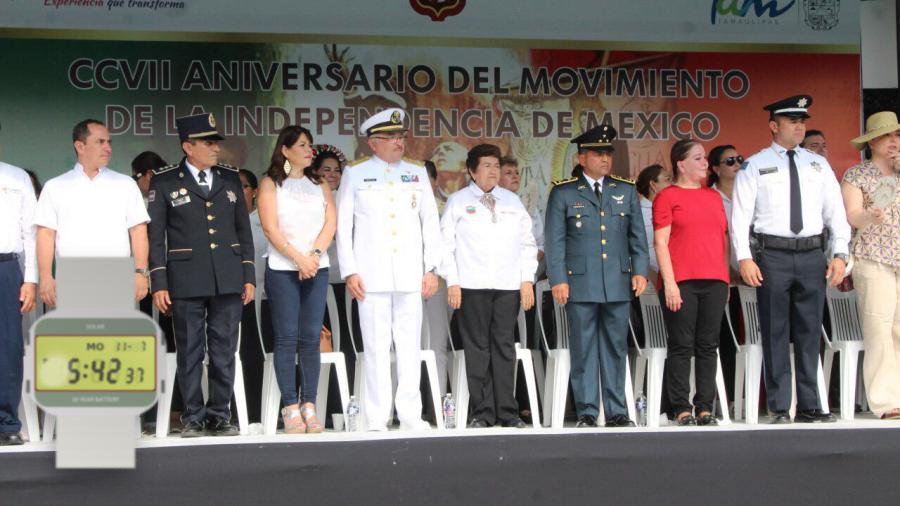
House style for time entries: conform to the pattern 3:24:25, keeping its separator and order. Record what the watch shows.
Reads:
5:42:37
